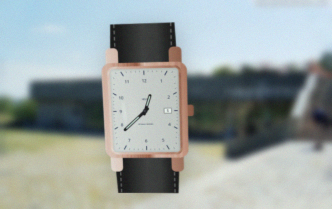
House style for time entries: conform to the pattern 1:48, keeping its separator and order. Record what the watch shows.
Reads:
12:38
